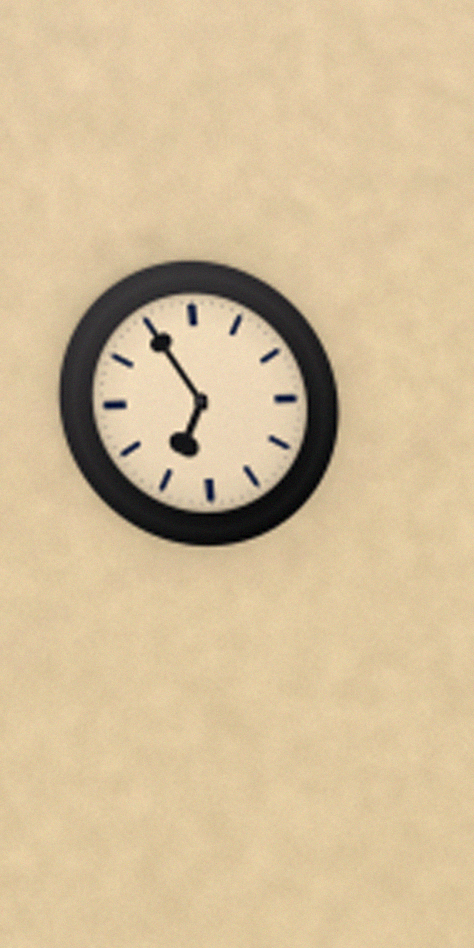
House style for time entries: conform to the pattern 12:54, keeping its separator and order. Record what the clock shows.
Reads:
6:55
